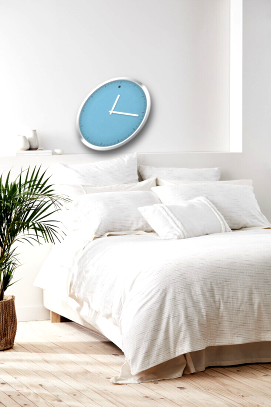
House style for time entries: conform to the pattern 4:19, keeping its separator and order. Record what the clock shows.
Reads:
12:16
